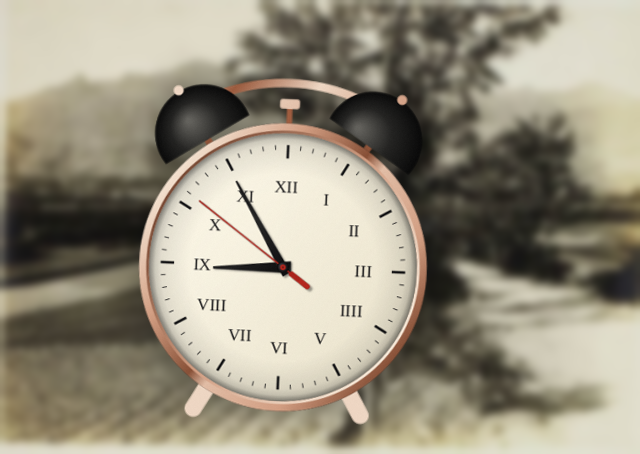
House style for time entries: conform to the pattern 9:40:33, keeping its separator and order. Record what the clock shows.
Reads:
8:54:51
